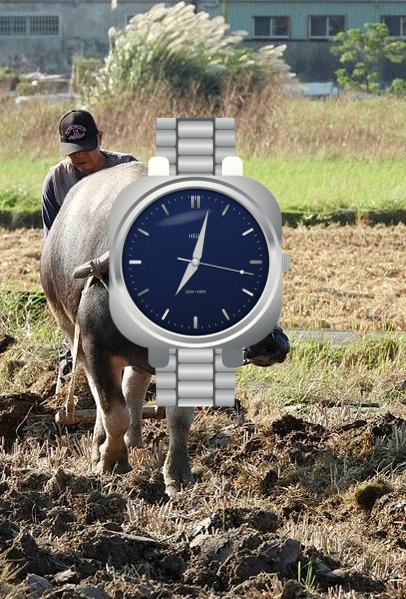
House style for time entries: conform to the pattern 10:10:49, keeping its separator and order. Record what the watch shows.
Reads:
7:02:17
